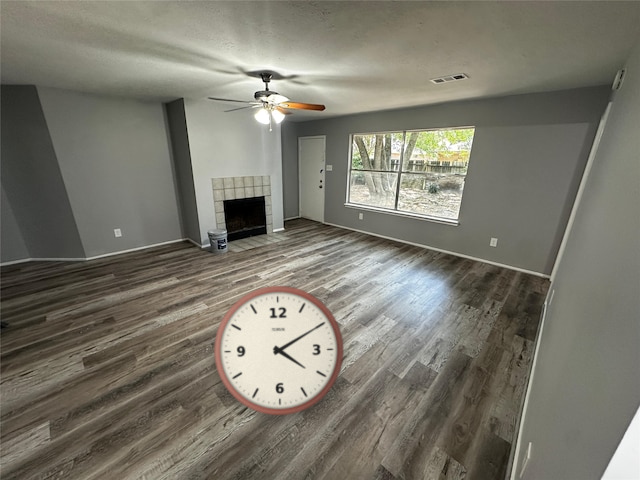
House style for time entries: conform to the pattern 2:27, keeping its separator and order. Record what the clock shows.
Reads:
4:10
